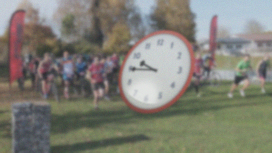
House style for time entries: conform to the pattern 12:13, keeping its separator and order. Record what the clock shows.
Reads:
9:45
